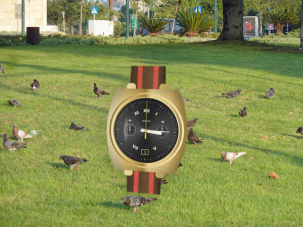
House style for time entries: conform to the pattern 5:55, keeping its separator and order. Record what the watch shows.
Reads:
3:15
